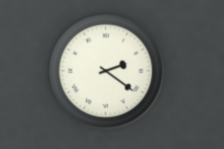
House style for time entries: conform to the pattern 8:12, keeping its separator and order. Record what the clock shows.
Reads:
2:21
